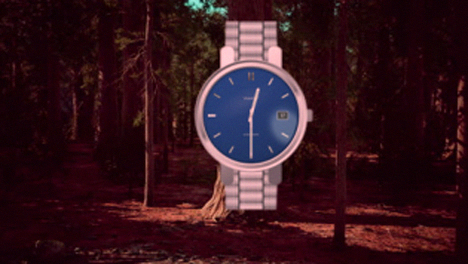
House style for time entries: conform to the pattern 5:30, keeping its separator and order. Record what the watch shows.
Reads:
12:30
